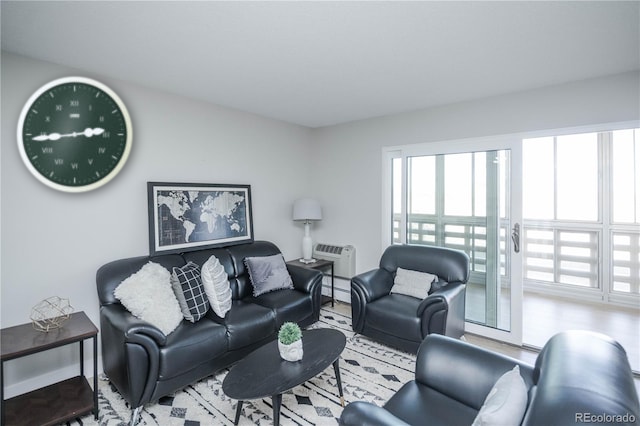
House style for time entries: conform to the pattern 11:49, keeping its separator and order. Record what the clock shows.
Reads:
2:44
